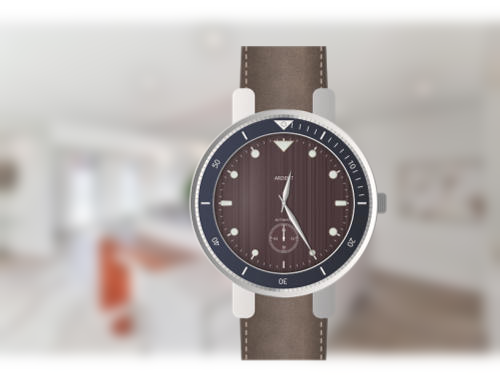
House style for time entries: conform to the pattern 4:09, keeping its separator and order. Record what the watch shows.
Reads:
12:25
